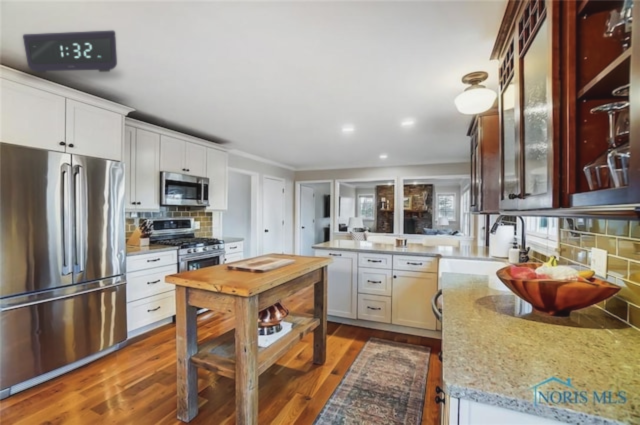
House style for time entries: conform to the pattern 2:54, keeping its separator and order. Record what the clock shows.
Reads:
1:32
